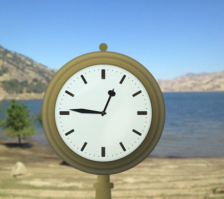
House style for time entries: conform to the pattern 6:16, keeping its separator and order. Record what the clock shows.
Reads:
12:46
